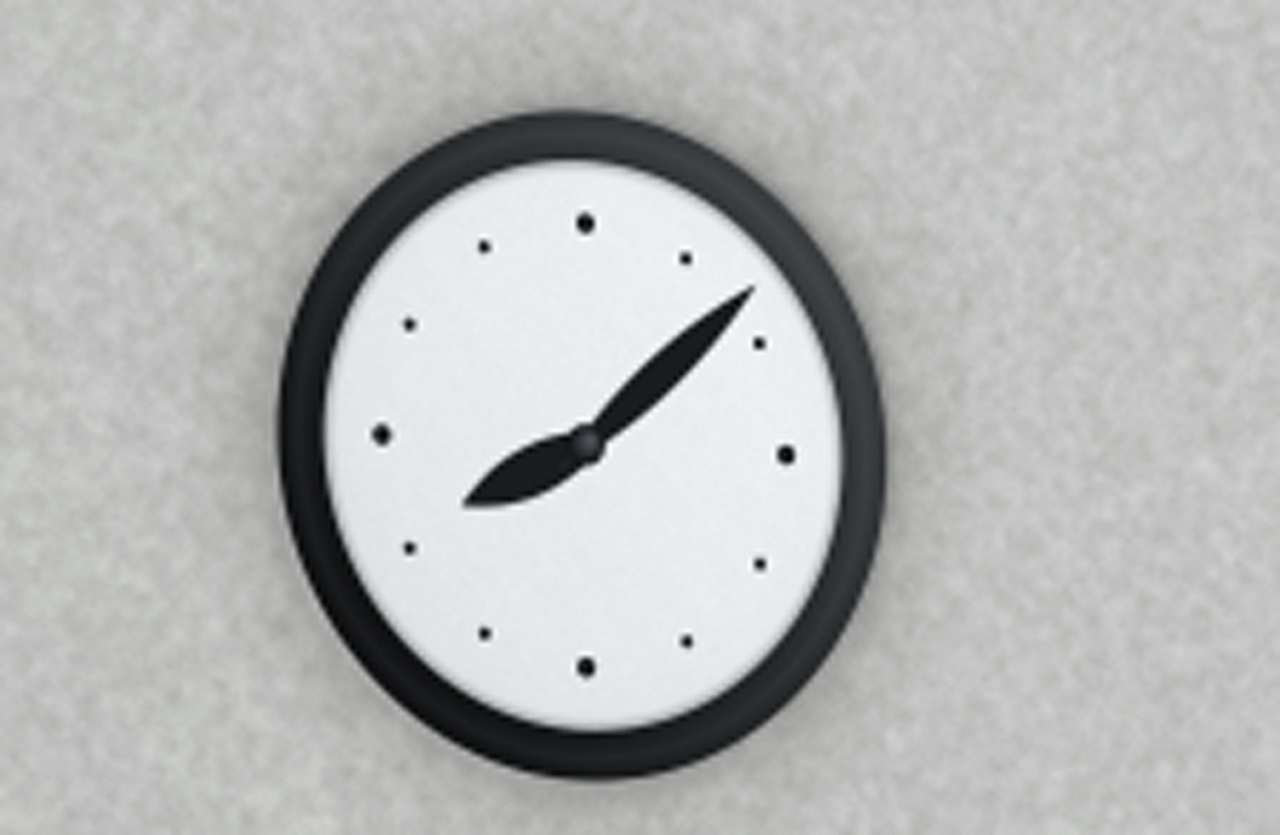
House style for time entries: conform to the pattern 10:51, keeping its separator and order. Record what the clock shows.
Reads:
8:08
